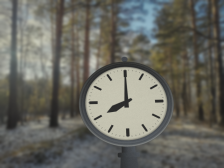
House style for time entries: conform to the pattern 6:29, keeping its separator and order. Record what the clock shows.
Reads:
8:00
